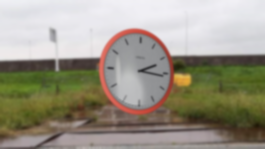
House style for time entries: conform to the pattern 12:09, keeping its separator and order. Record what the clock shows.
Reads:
2:16
